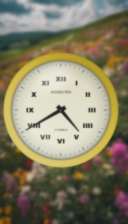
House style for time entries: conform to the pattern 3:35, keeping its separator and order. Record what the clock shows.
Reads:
4:40
